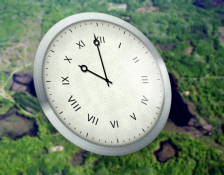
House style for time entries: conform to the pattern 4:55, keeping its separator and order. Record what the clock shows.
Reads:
9:59
